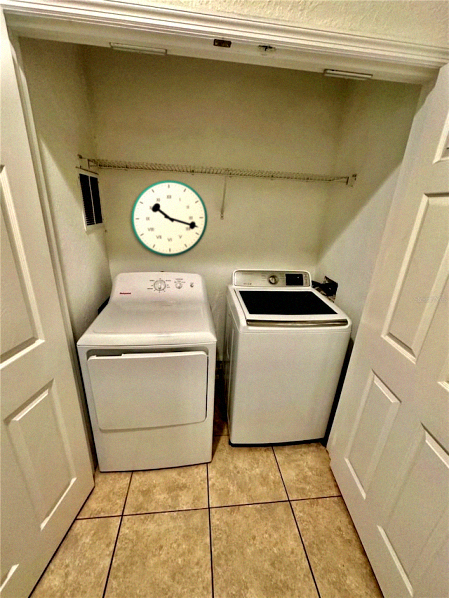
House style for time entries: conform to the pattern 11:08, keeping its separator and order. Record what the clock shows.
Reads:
10:18
